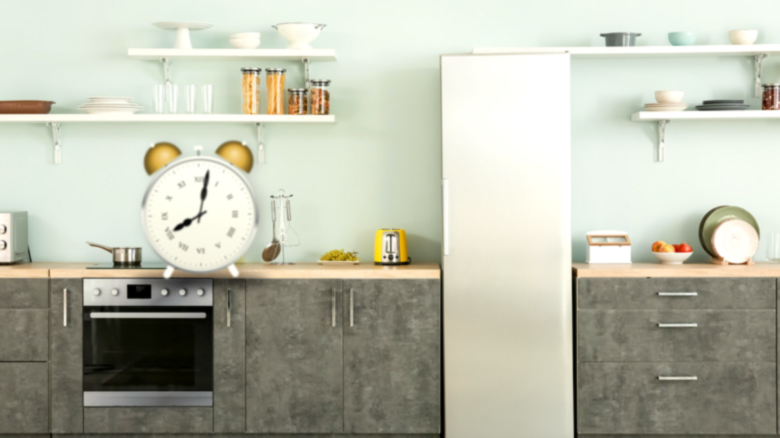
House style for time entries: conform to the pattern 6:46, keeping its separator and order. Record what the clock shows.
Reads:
8:02
